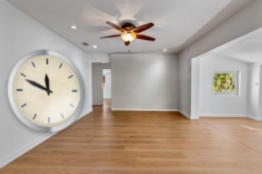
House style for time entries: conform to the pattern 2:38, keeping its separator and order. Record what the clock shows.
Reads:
11:49
